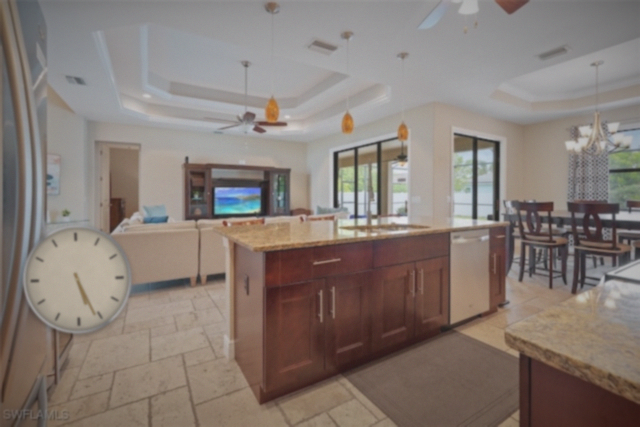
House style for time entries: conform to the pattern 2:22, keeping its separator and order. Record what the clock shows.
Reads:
5:26
